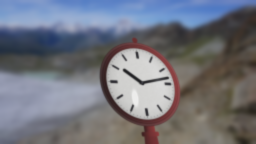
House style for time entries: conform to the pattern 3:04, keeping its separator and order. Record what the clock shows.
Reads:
10:13
